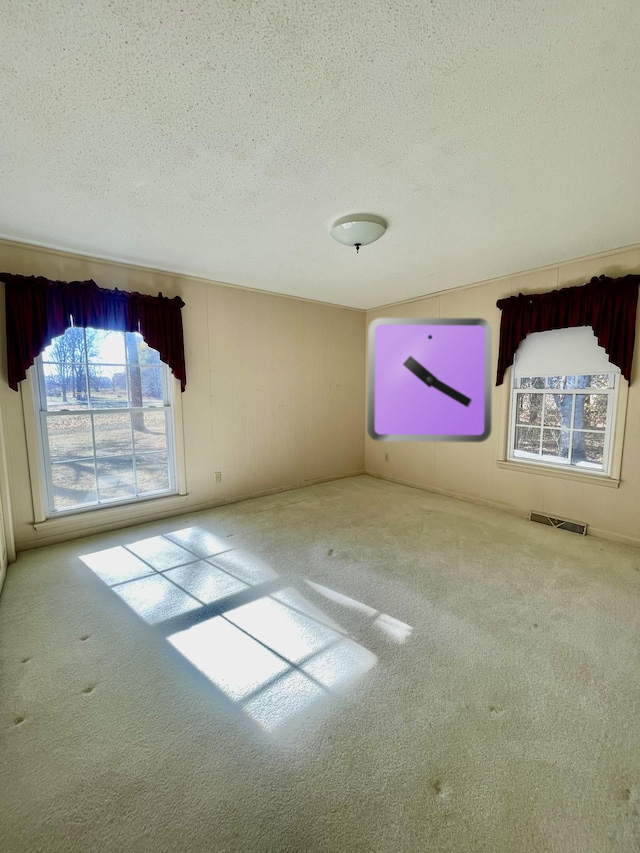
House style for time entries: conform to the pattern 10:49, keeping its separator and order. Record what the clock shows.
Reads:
10:20
